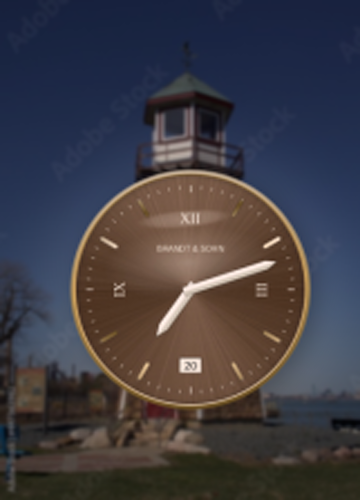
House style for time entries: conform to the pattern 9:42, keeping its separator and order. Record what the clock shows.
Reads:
7:12
